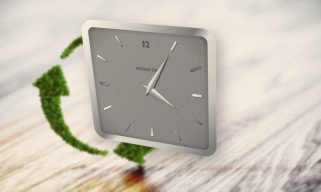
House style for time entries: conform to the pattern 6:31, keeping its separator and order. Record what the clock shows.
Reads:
4:05
